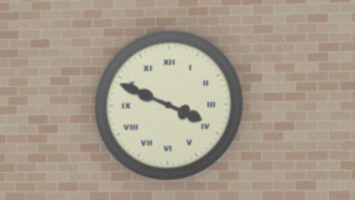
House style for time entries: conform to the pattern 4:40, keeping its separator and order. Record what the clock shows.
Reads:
3:49
